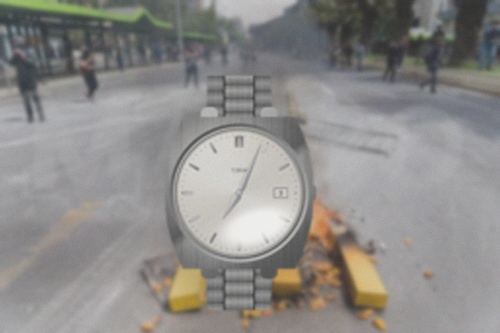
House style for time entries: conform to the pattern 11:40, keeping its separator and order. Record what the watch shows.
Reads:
7:04
